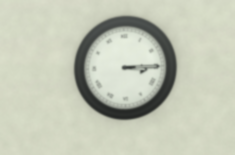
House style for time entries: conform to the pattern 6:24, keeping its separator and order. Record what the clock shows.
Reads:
3:15
